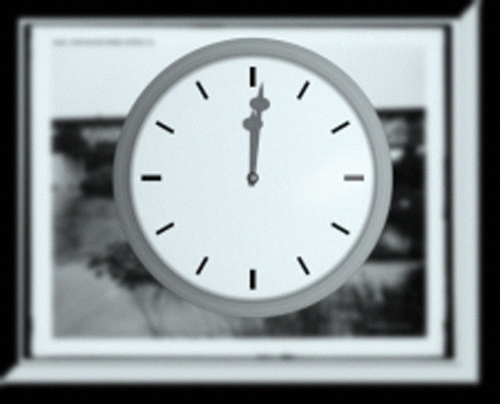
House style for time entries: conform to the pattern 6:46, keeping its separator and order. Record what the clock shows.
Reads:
12:01
